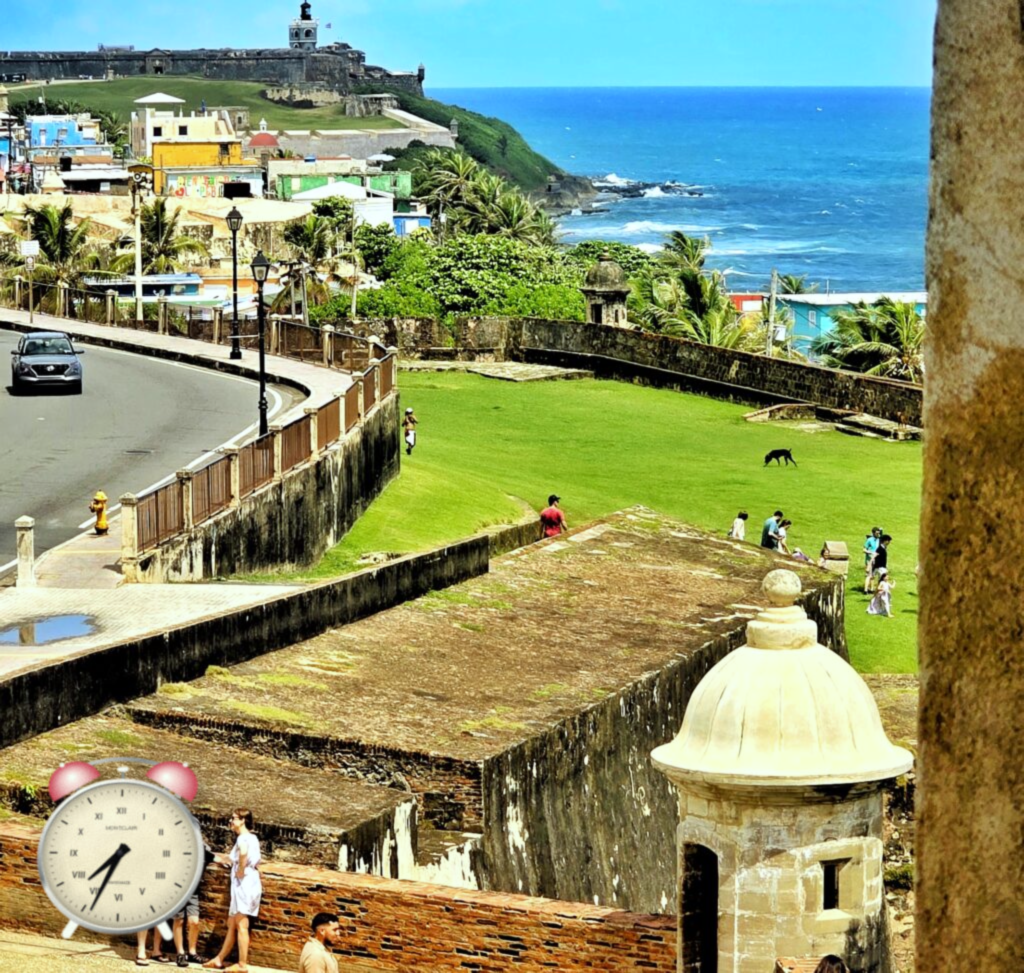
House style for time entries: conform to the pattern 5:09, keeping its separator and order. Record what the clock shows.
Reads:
7:34
